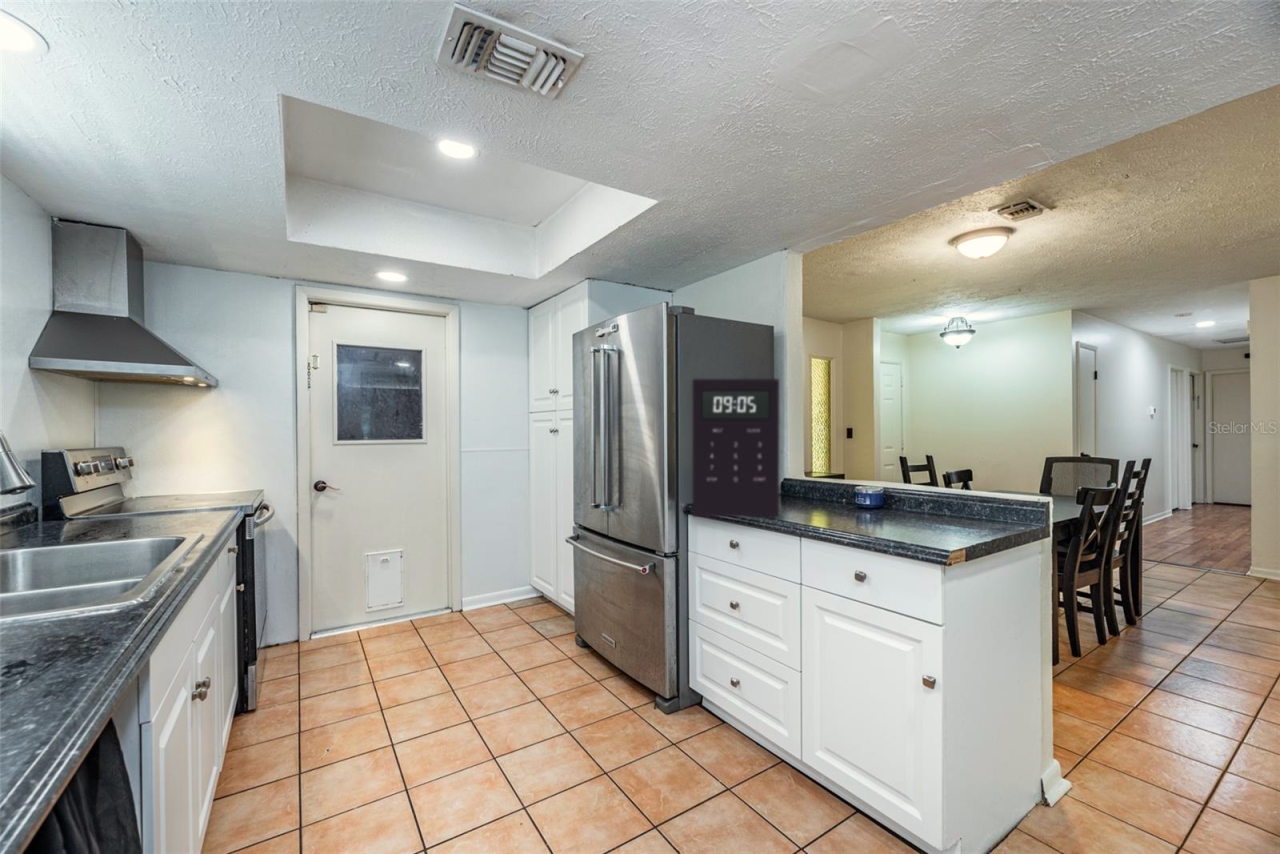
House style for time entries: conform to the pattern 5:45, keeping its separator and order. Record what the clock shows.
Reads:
9:05
